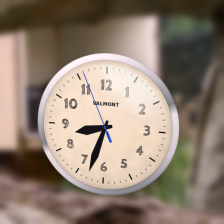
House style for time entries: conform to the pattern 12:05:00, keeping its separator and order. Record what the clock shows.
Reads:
8:32:56
